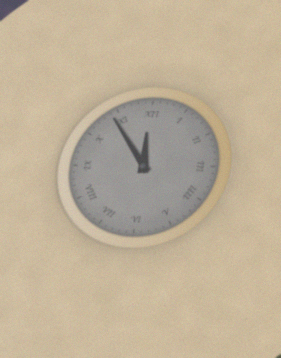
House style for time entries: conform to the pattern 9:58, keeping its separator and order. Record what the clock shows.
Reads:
11:54
